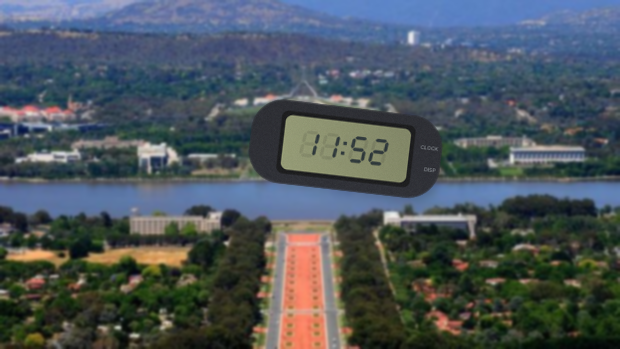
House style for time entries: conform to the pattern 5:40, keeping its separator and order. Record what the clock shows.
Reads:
11:52
